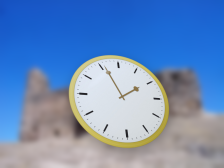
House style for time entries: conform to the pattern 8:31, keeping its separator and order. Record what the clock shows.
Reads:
1:56
